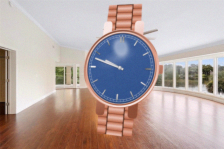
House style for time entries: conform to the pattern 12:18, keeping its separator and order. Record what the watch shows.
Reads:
9:48
